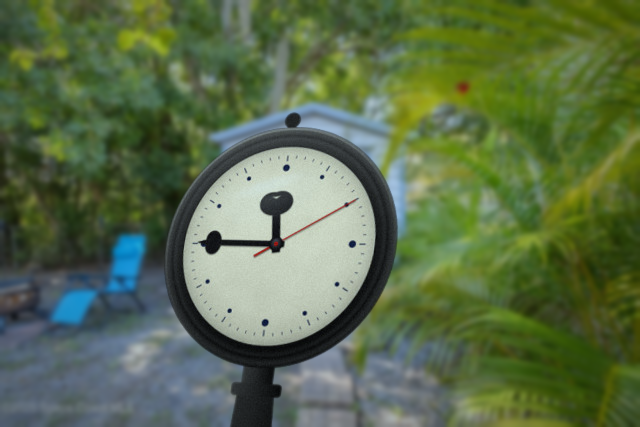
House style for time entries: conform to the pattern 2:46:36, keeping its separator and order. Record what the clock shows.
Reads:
11:45:10
